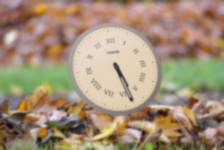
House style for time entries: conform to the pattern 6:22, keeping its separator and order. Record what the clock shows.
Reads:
5:28
